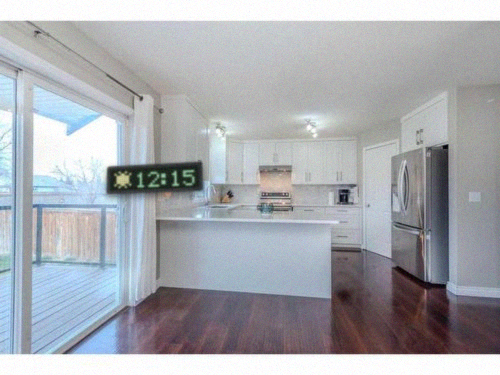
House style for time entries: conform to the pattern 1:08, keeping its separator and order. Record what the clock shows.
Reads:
12:15
